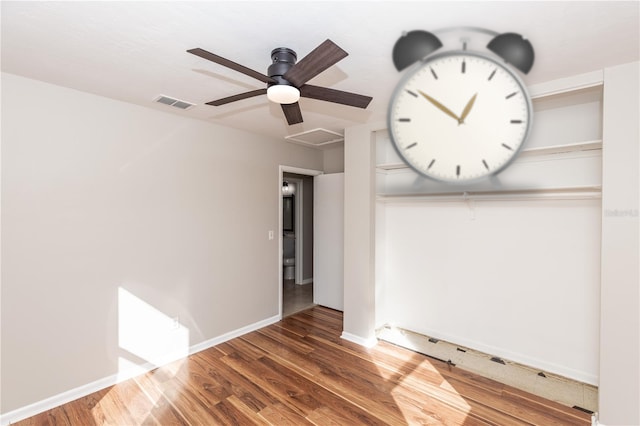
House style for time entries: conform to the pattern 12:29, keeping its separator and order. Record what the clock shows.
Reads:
12:51
